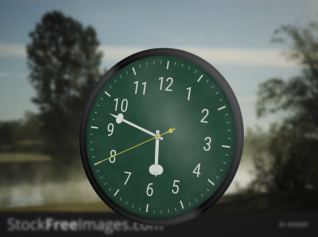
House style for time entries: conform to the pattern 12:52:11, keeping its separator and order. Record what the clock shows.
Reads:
5:47:40
